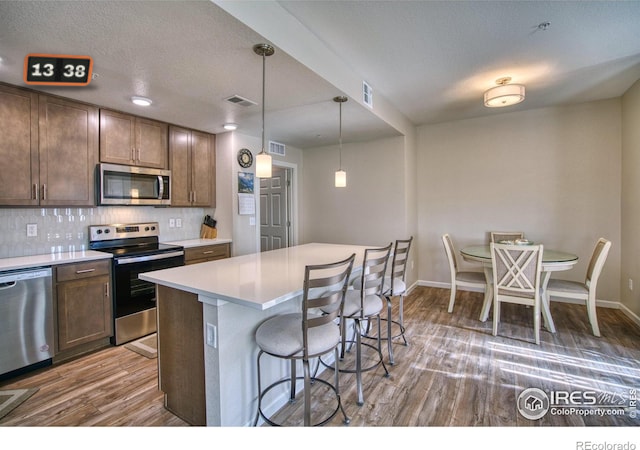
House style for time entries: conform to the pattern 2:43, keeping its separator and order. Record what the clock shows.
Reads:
13:38
